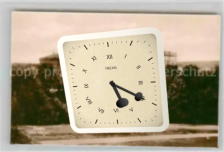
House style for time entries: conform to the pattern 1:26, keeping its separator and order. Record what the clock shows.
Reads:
5:20
